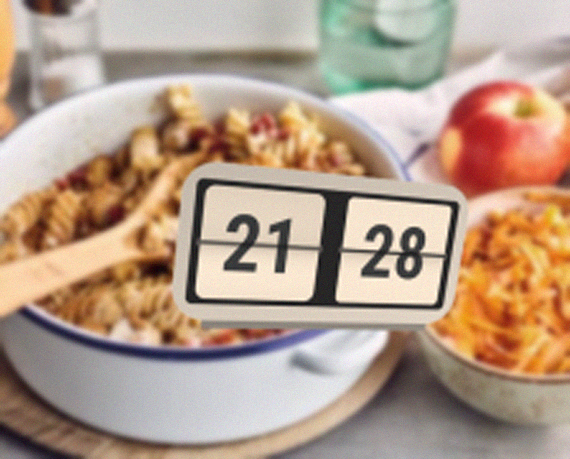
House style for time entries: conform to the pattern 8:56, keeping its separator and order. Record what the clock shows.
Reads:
21:28
